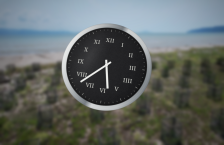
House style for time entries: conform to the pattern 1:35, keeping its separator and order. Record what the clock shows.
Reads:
5:38
